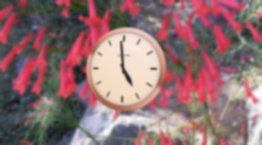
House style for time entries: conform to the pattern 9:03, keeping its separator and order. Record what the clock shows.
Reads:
4:59
